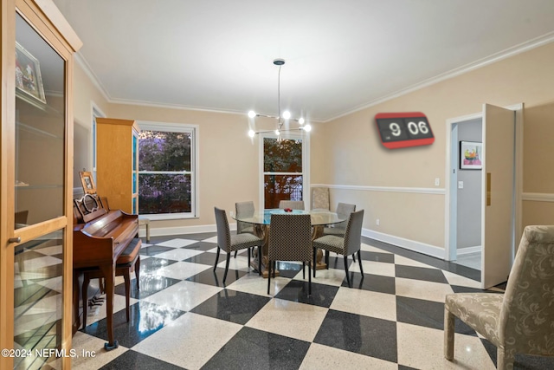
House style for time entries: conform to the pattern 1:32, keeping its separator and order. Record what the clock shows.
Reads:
9:06
